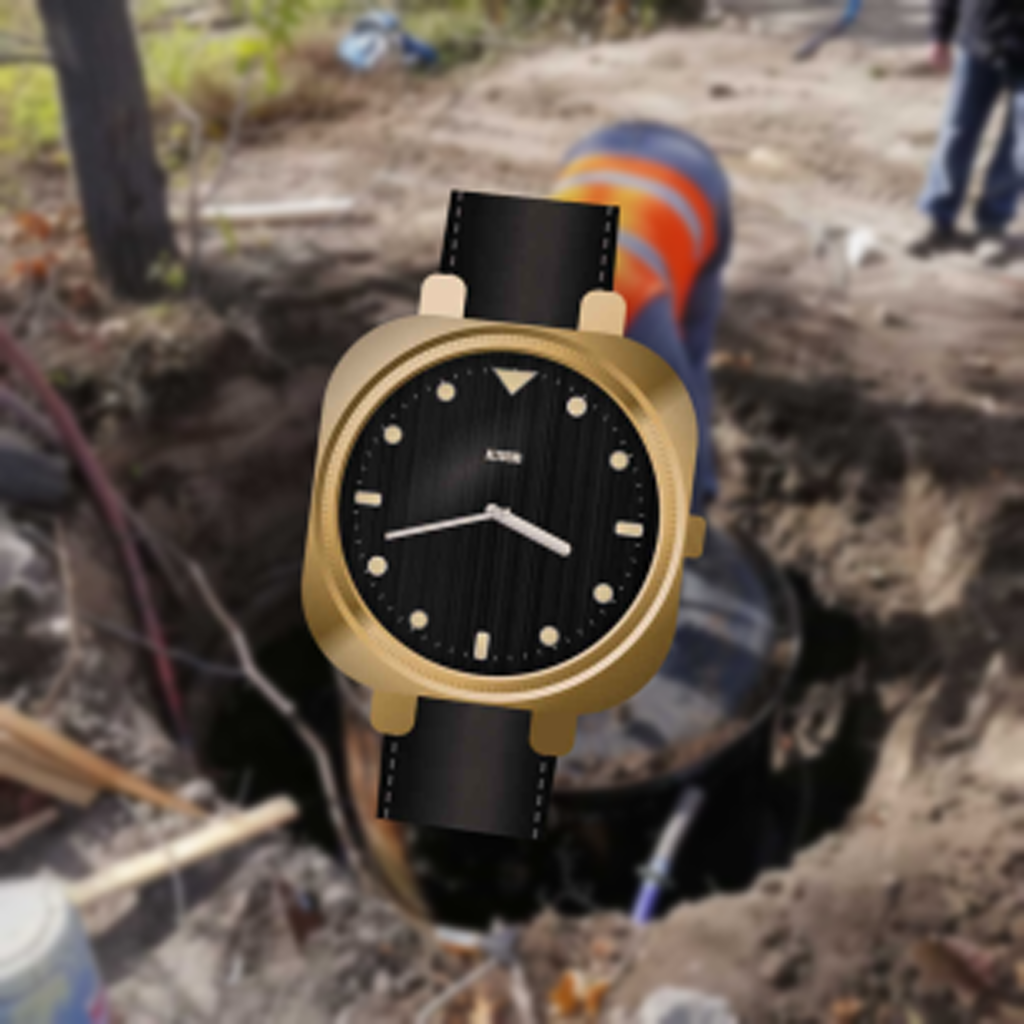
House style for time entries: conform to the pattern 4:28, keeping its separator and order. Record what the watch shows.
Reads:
3:42
